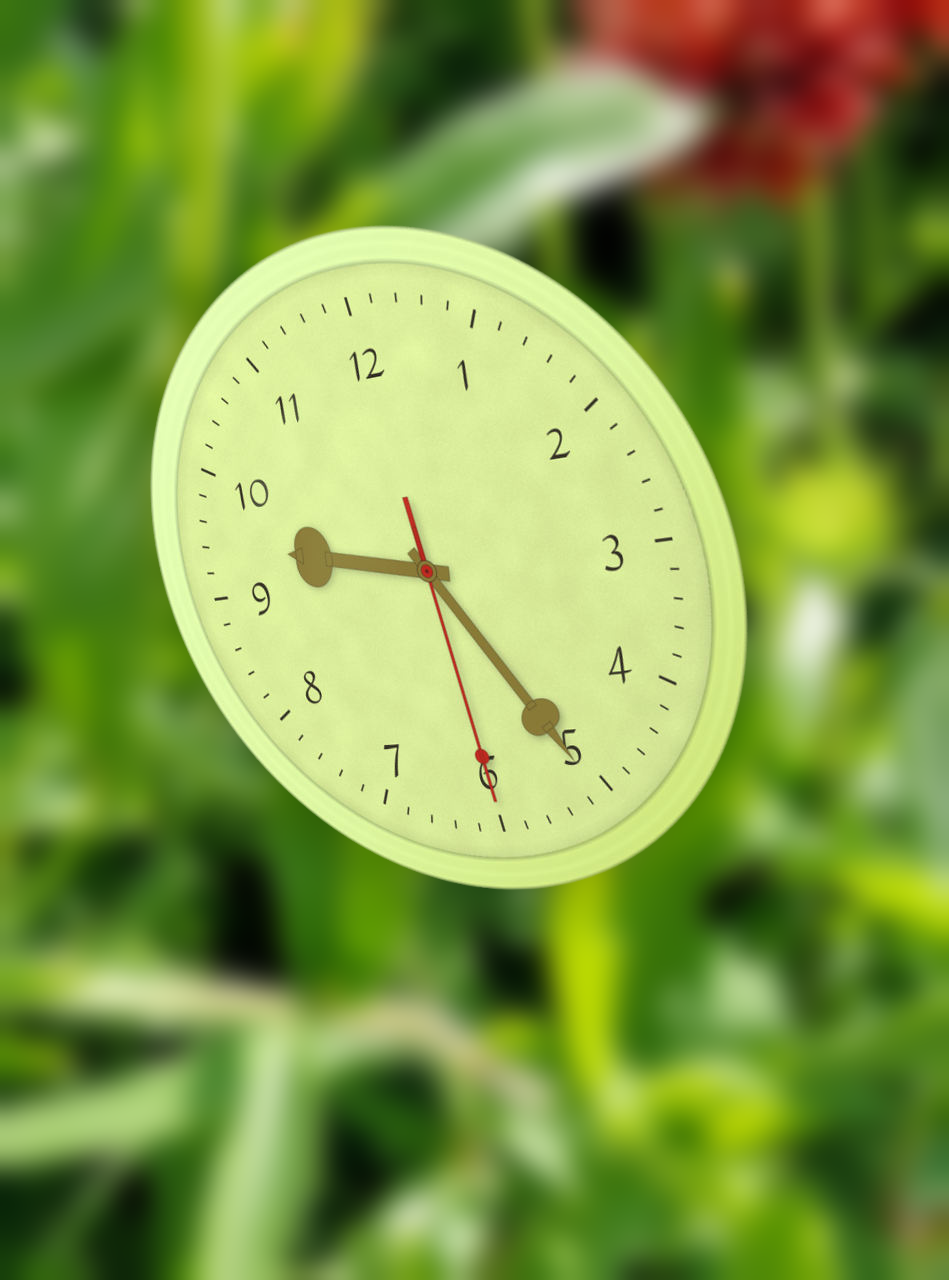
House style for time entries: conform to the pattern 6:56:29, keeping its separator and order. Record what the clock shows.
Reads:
9:25:30
